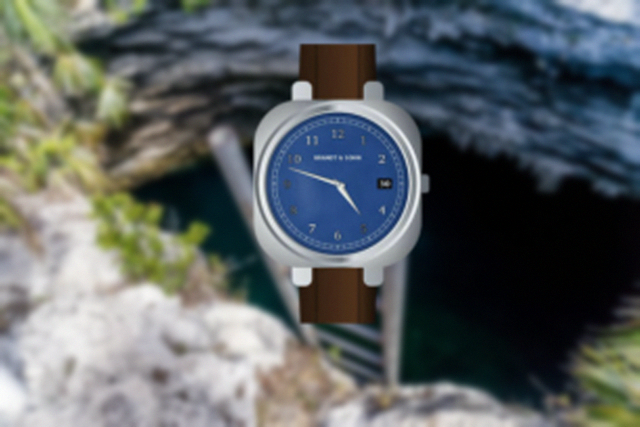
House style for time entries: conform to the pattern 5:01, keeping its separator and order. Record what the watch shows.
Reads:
4:48
